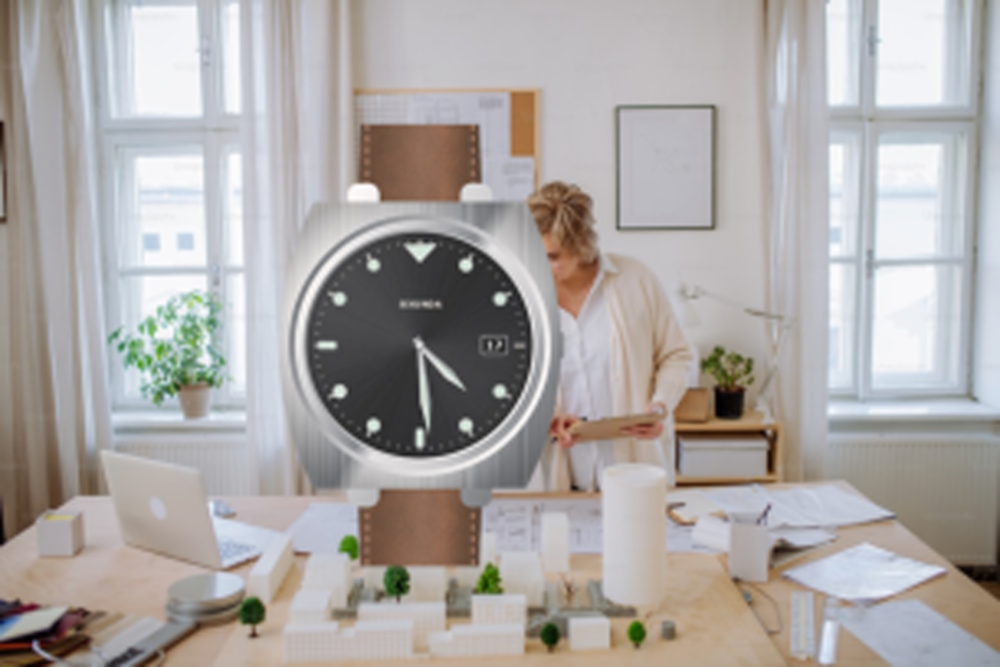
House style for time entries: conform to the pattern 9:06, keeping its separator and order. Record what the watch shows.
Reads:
4:29
